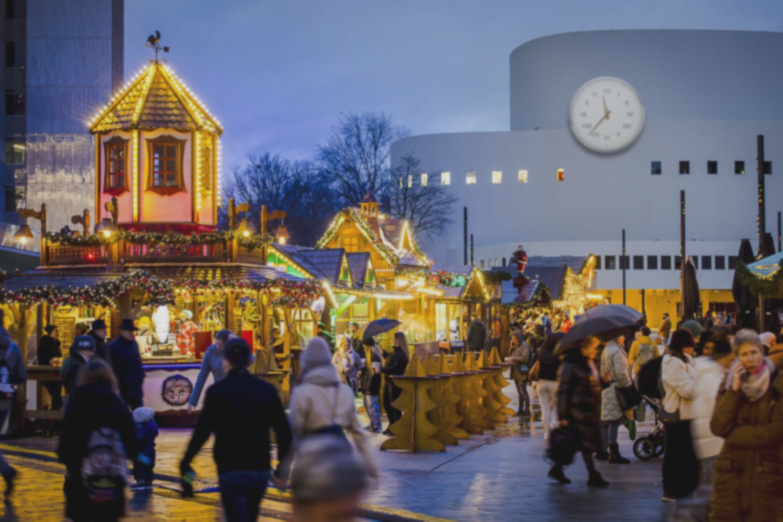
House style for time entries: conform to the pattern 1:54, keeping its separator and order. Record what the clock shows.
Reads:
11:37
